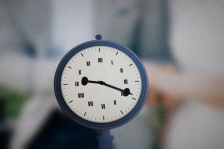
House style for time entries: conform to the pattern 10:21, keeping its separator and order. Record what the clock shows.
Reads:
9:19
